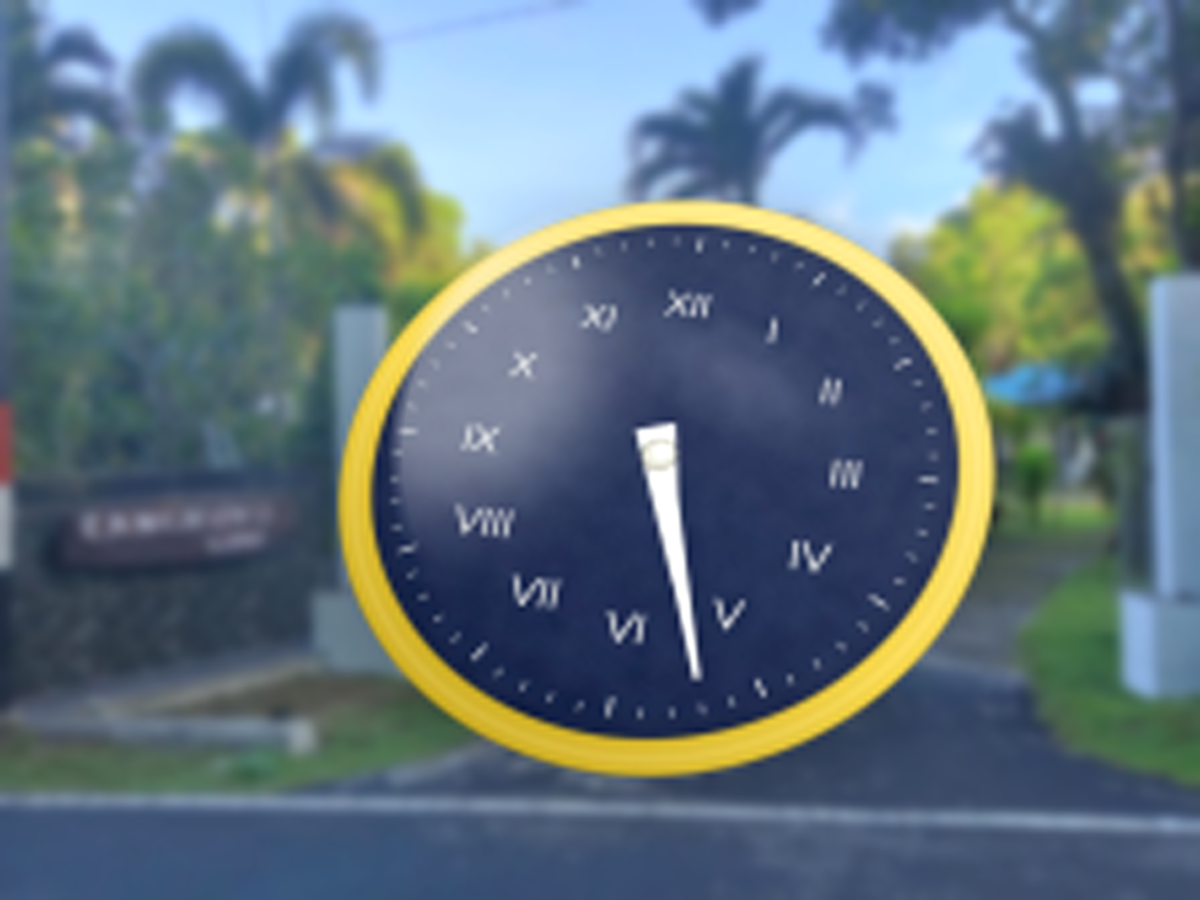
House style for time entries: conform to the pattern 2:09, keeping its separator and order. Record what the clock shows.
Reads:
5:27
